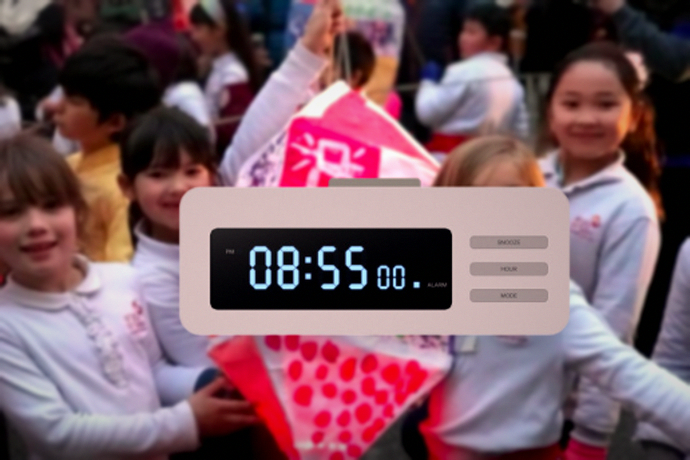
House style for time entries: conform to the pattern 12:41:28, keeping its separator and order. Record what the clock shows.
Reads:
8:55:00
